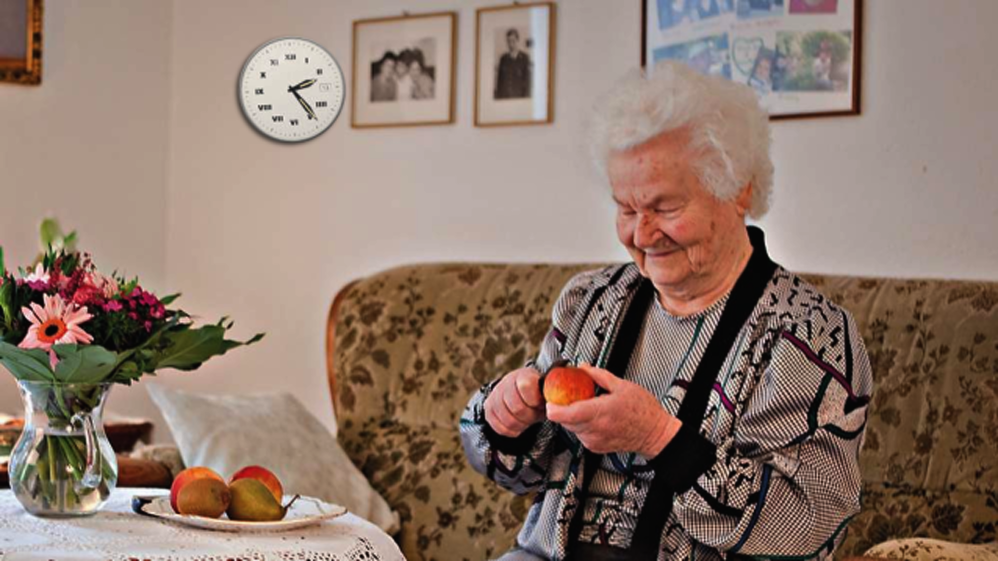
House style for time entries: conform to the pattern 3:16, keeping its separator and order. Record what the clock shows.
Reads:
2:24
